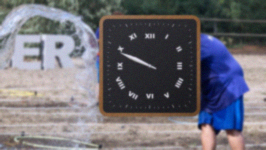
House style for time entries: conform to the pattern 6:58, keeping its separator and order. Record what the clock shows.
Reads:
9:49
